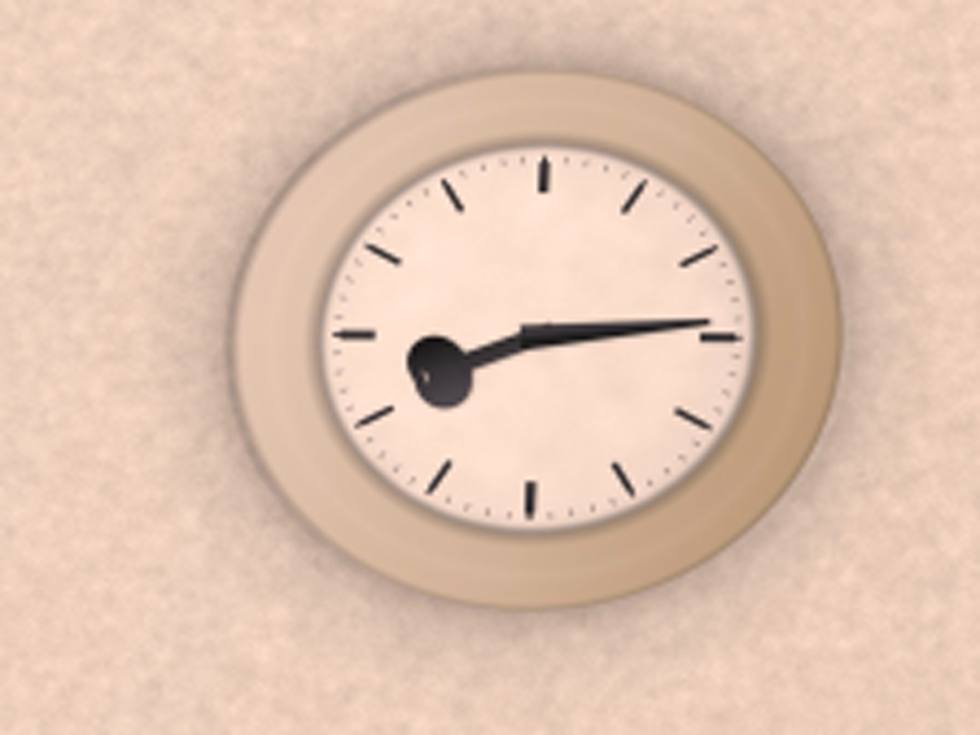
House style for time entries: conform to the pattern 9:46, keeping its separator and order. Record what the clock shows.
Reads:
8:14
